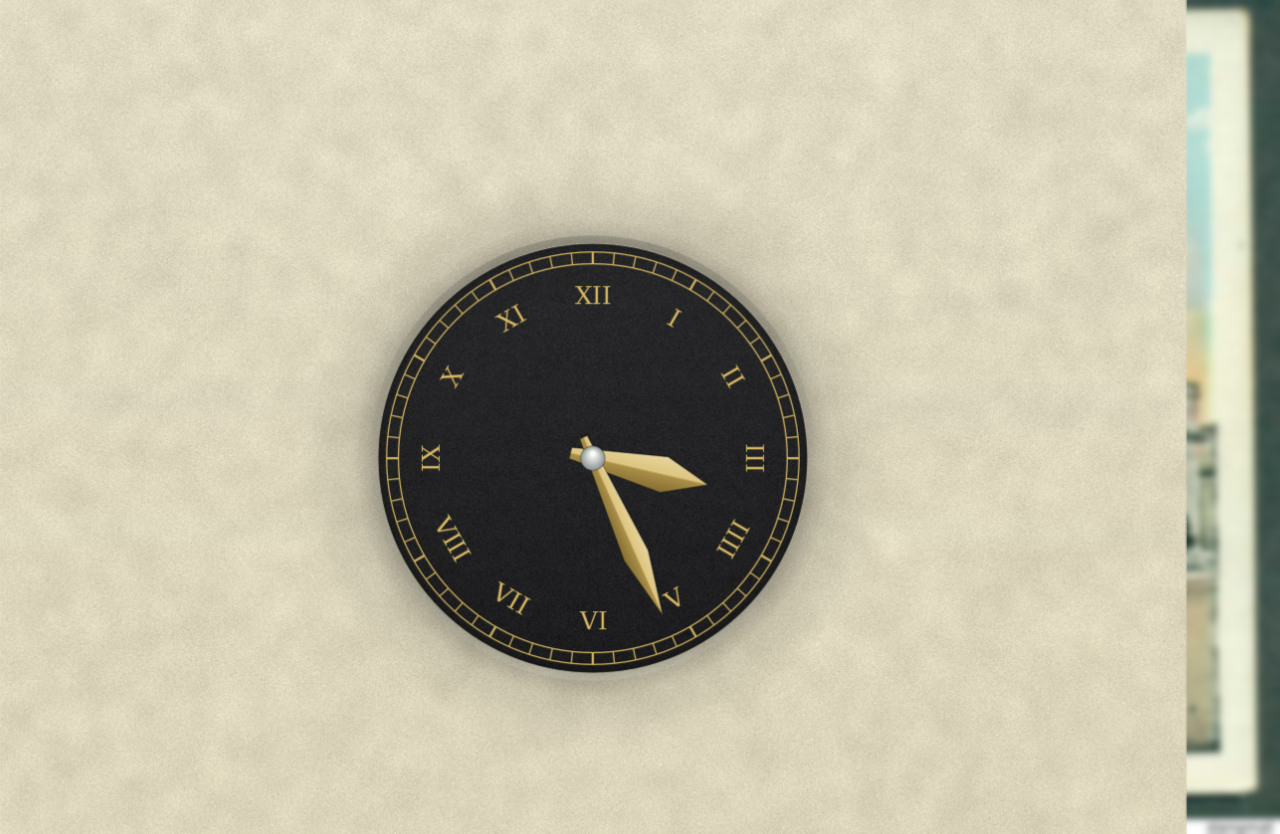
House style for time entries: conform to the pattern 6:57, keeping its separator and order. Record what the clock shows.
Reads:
3:26
